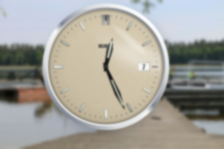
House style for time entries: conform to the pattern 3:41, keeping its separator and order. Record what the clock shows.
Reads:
12:26
